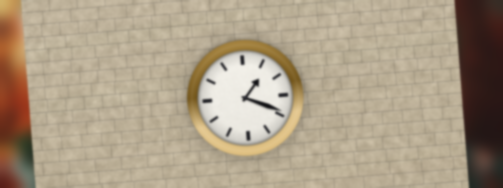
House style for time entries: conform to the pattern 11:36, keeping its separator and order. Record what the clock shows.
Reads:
1:19
